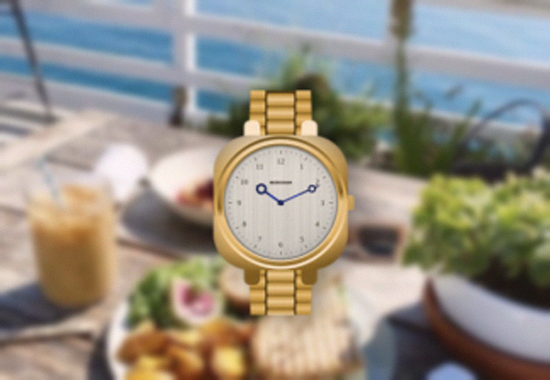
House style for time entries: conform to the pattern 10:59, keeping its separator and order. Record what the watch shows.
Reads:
10:11
